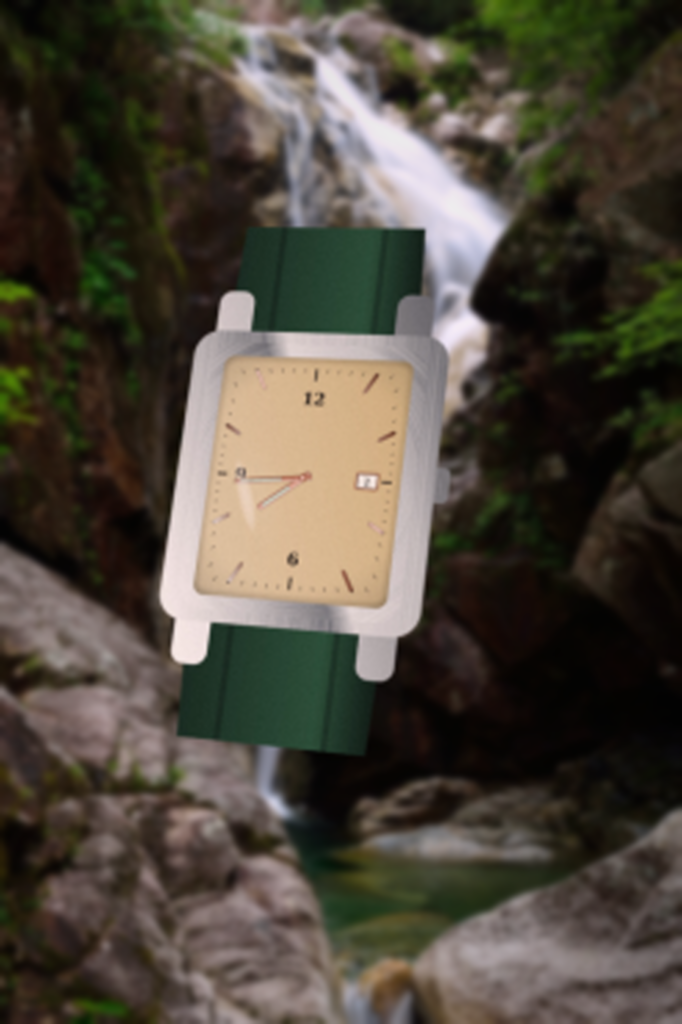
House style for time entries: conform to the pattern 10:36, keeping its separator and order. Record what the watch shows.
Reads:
7:44
